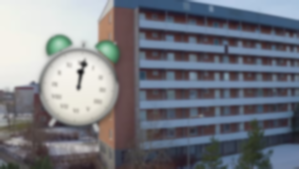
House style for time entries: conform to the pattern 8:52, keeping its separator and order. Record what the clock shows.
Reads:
12:01
